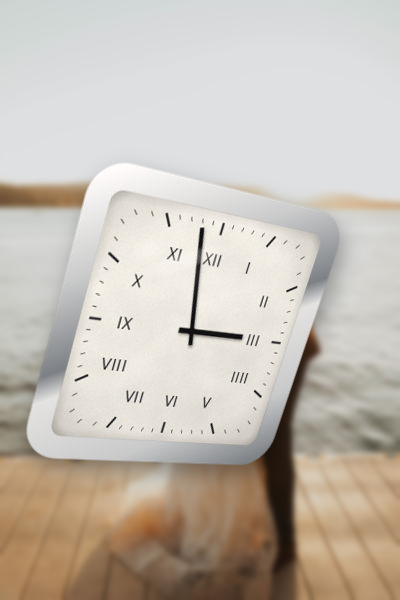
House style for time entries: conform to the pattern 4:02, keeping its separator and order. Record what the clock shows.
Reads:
2:58
